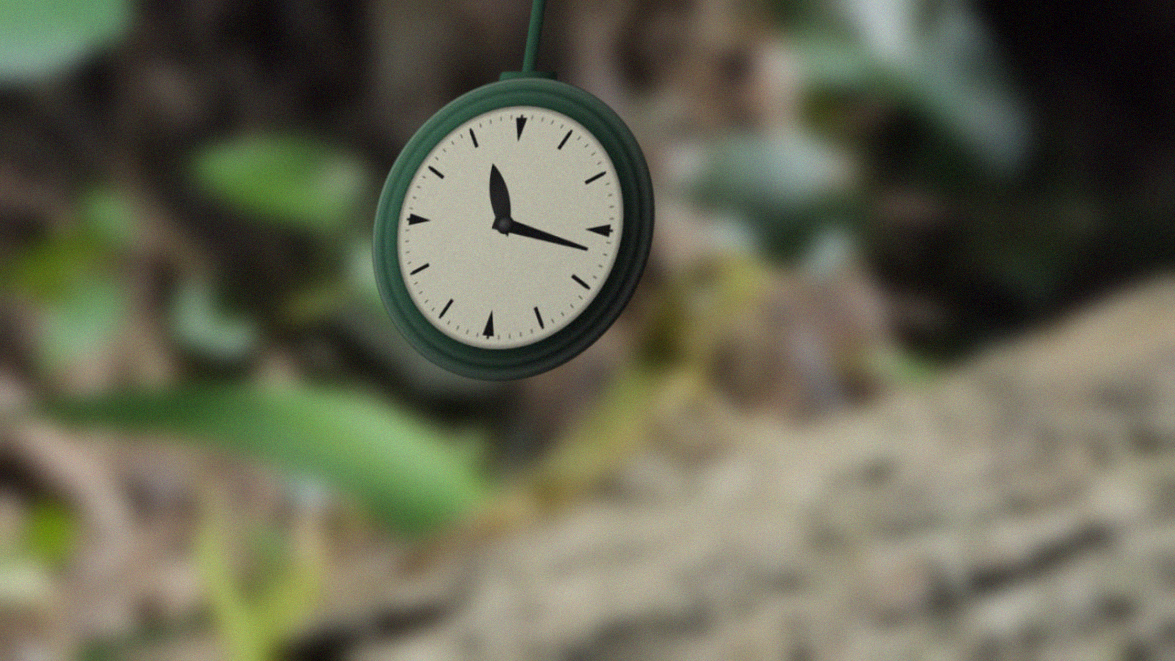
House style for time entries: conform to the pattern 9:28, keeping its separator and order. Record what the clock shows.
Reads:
11:17
